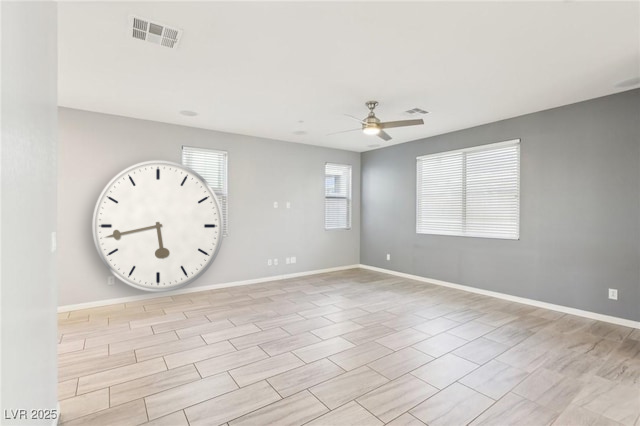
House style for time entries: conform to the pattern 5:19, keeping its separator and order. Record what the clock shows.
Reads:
5:43
